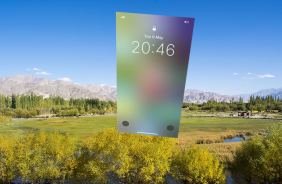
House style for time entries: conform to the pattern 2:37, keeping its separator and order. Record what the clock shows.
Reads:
20:46
